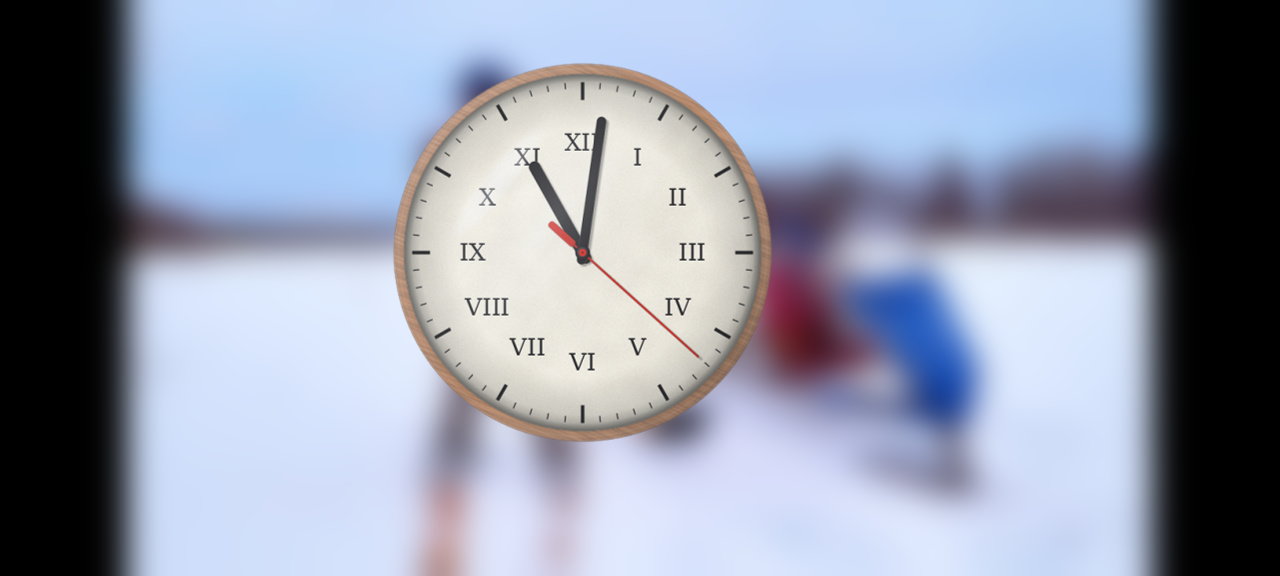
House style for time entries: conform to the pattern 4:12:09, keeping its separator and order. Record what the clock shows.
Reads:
11:01:22
